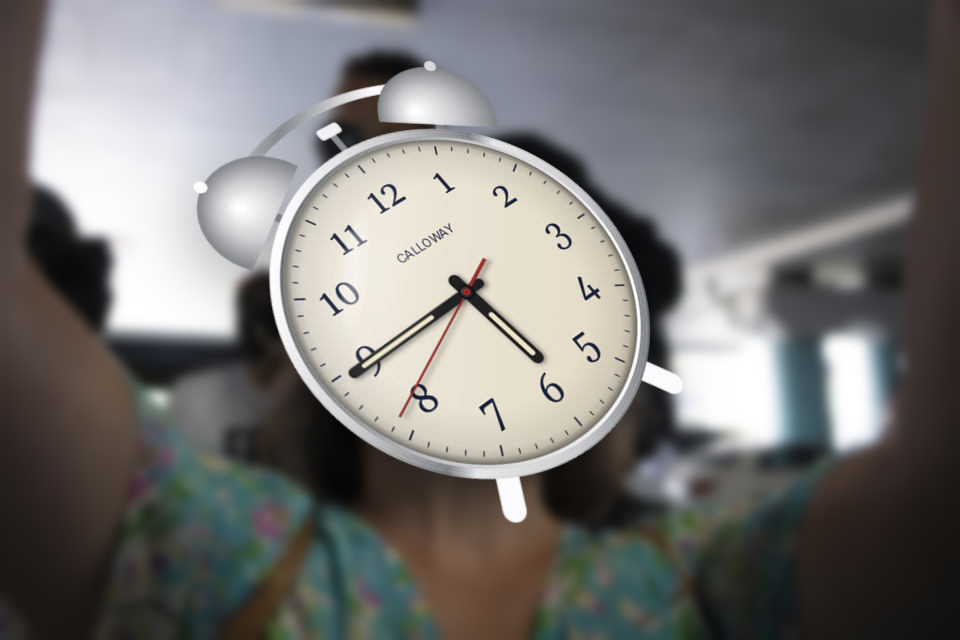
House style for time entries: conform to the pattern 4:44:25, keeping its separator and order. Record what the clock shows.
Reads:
5:44:41
